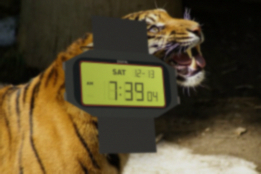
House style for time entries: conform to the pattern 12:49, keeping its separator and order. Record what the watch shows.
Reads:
7:39
